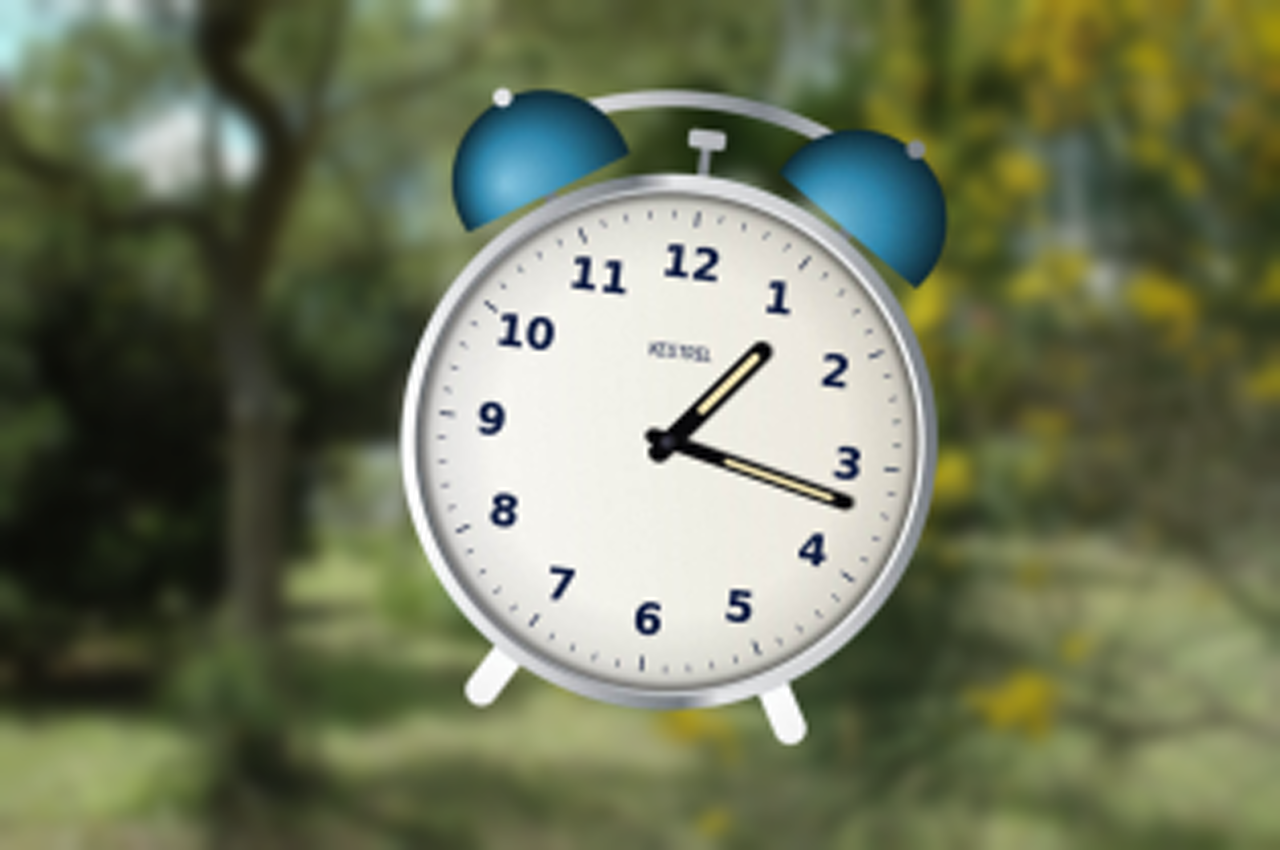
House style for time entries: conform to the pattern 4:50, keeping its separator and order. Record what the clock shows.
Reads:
1:17
